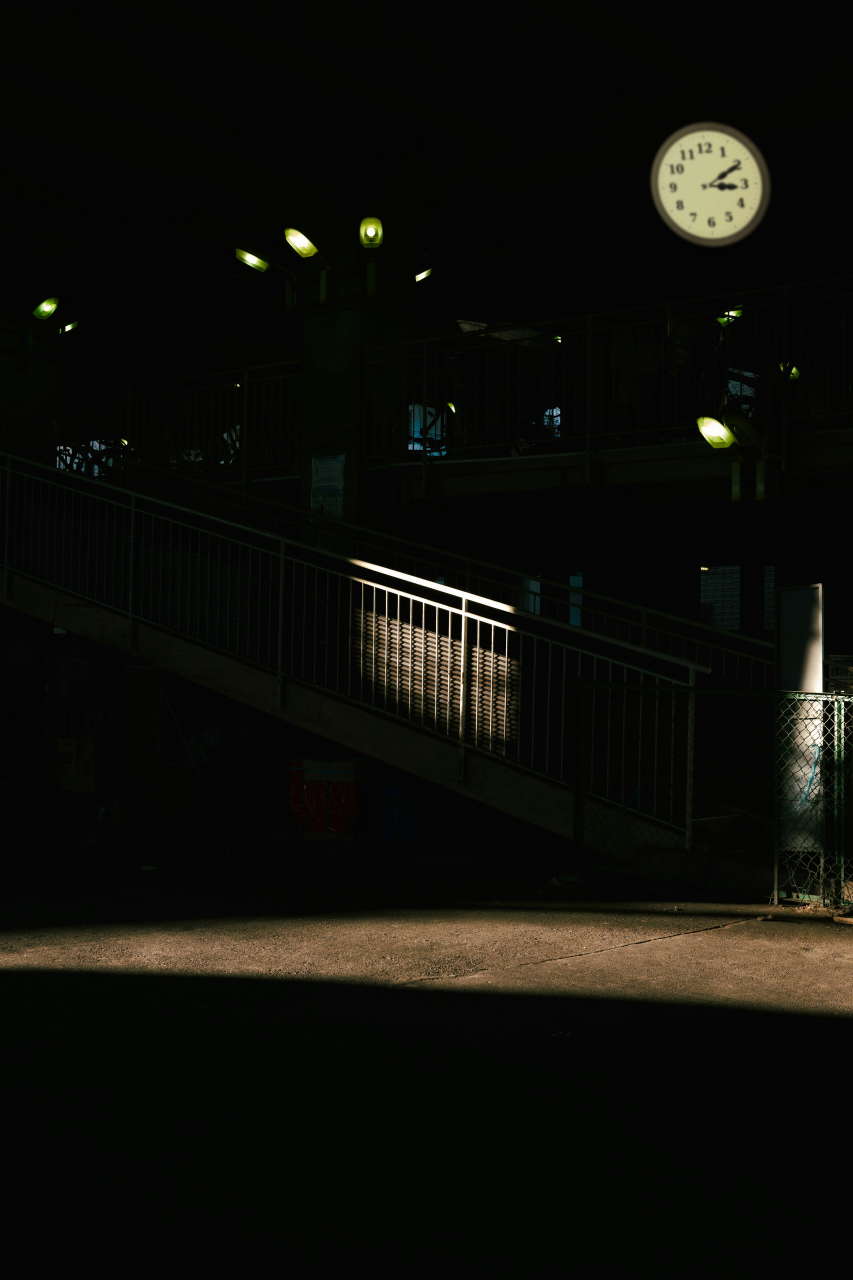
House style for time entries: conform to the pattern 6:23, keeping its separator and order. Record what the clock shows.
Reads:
3:10
